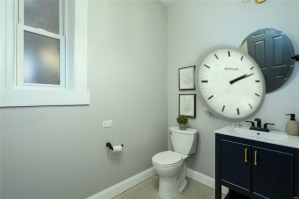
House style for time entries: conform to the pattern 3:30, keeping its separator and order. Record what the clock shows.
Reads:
2:12
